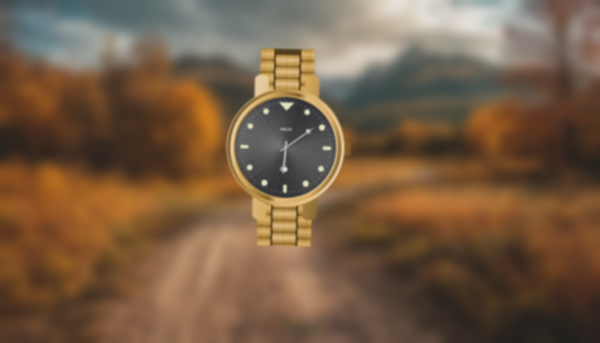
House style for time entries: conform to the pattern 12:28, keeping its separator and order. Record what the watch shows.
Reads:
6:09
